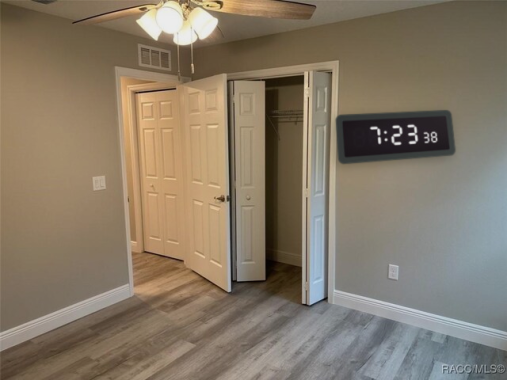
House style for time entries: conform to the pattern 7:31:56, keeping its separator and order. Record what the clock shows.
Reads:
7:23:38
